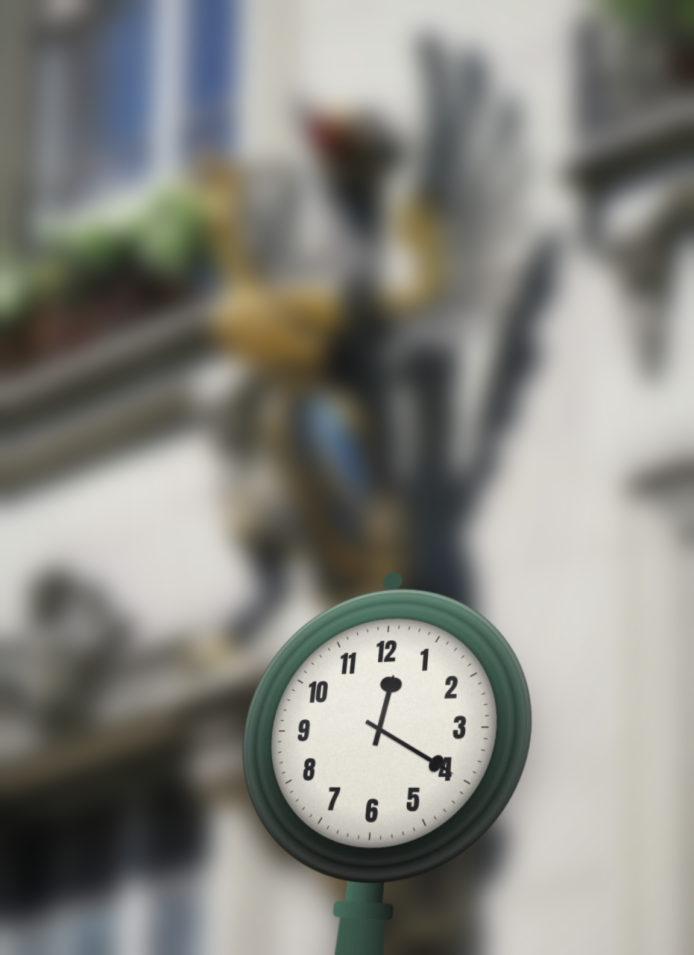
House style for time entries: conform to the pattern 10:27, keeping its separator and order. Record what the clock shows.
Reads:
12:20
